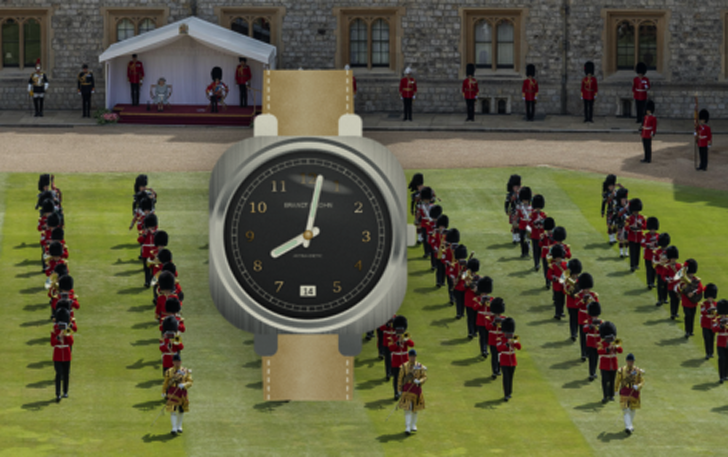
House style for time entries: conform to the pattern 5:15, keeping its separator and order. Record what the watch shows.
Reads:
8:02
